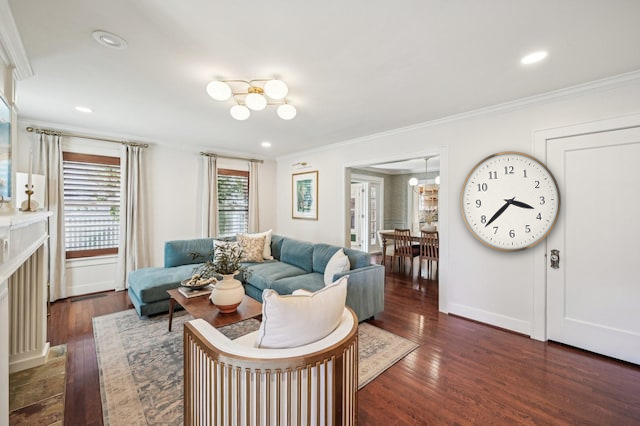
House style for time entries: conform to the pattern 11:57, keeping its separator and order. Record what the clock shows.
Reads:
3:38
